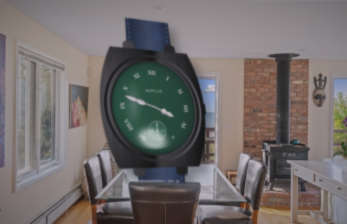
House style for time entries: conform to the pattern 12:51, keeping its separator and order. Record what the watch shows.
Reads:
3:48
